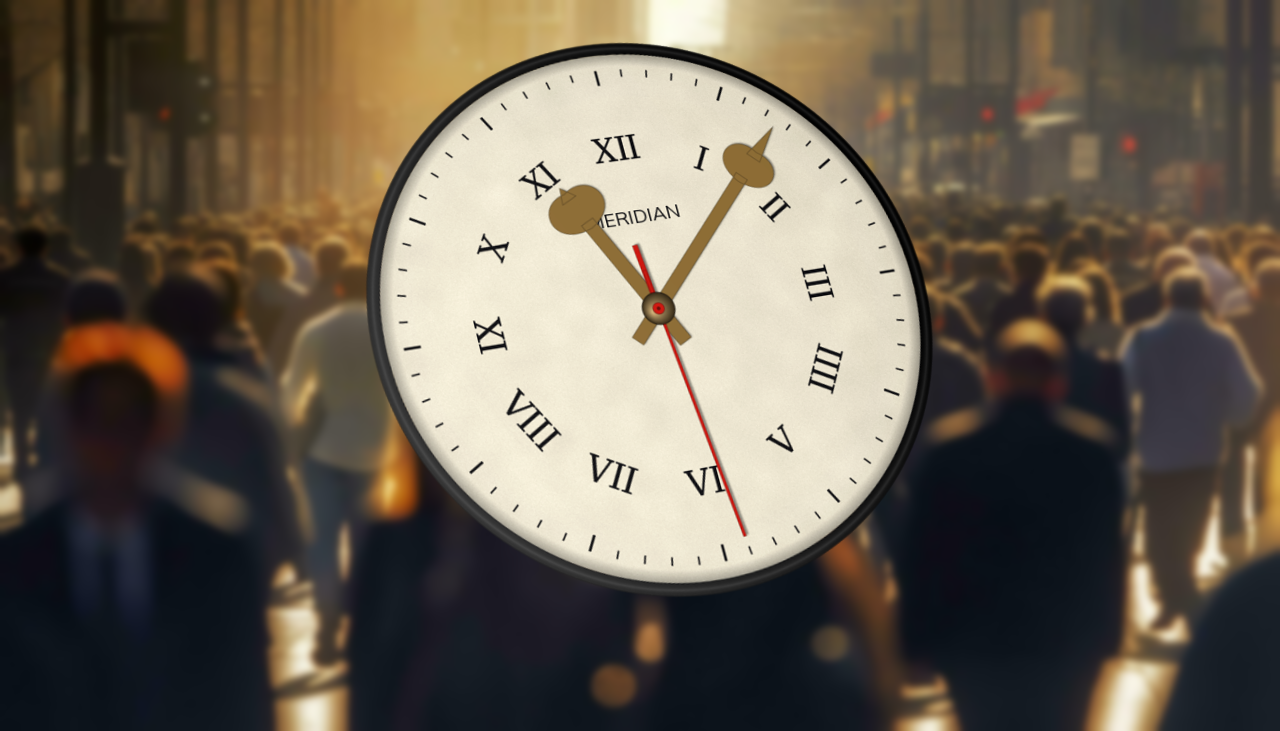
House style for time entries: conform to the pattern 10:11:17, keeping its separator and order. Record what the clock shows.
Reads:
11:07:29
